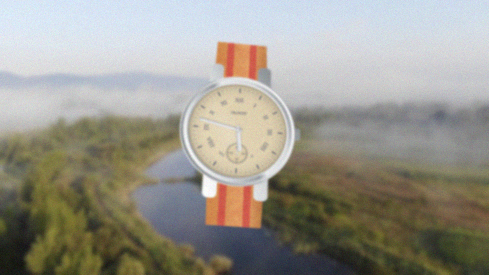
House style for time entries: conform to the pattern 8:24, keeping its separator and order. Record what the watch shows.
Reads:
5:47
